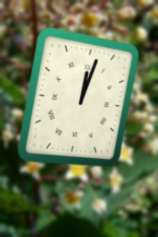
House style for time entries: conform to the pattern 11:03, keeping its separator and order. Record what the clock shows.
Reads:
12:02
